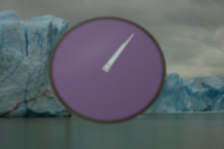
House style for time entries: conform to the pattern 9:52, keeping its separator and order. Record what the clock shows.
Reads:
1:06
